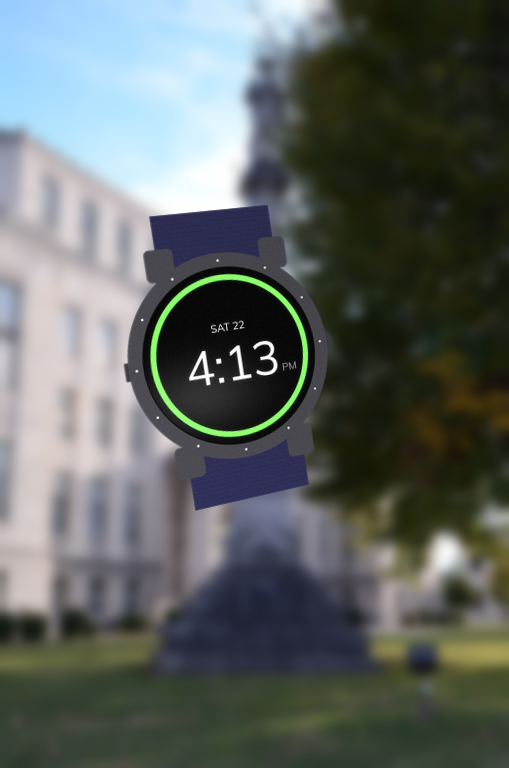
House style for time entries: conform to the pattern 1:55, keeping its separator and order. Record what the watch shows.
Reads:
4:13
